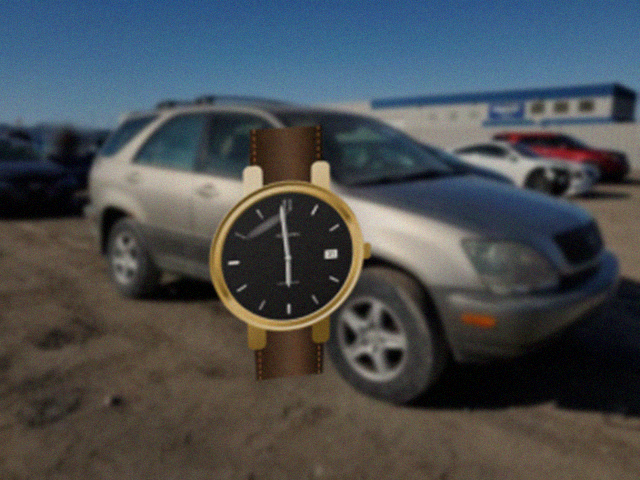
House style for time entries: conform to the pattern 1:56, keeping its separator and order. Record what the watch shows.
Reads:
5:59
